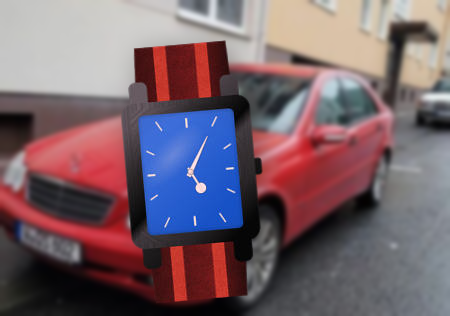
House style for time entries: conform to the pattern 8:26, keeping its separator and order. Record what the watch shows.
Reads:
5:05
